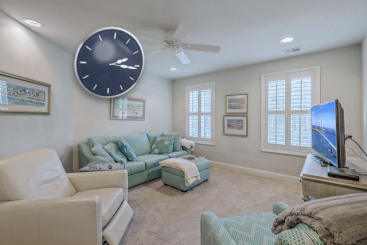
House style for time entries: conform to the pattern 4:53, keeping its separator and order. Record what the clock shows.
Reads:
2:16
